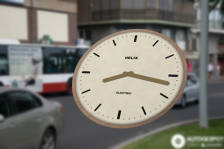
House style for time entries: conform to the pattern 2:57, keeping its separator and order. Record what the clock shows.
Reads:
8:17
